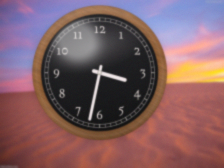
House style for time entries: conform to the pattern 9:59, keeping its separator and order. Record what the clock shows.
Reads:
3:32
